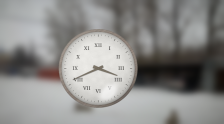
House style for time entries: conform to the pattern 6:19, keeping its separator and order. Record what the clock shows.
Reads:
3:41
